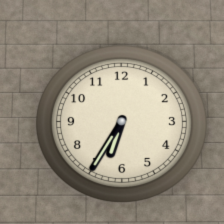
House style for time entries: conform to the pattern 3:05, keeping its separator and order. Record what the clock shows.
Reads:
6:35
